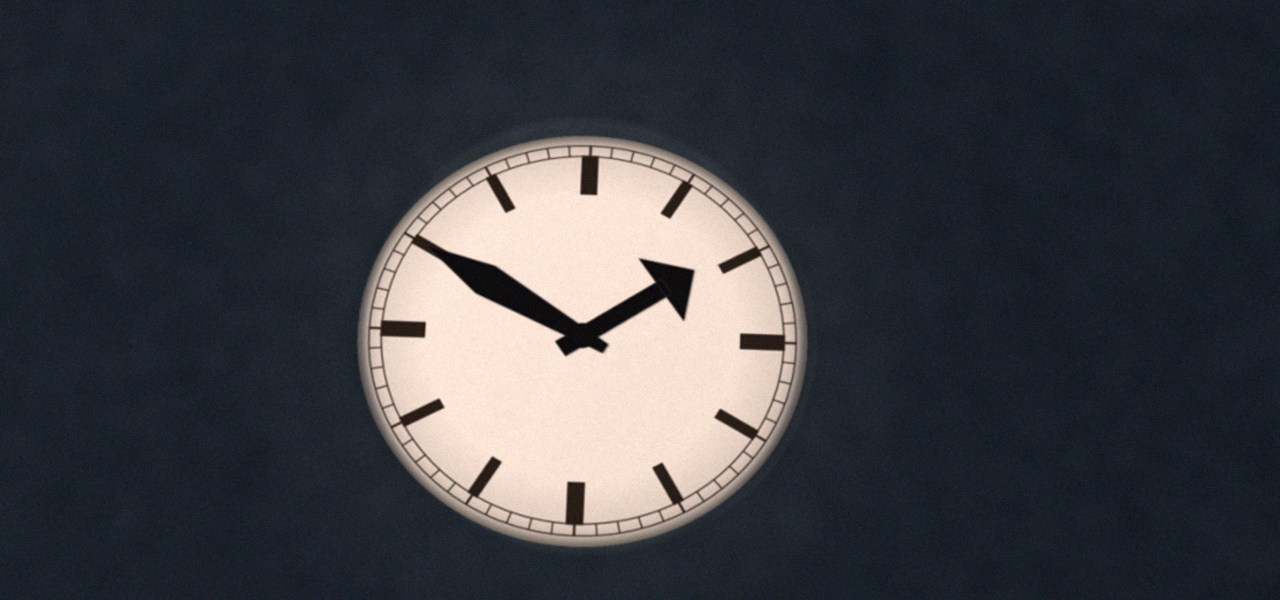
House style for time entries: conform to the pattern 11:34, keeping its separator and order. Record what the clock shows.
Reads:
1:50
